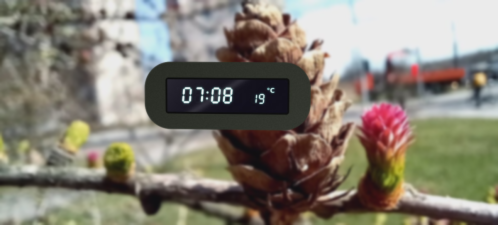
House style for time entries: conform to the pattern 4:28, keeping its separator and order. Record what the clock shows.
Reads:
7:08
